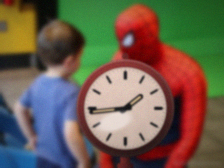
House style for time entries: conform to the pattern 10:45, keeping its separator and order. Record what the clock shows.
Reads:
1:44
